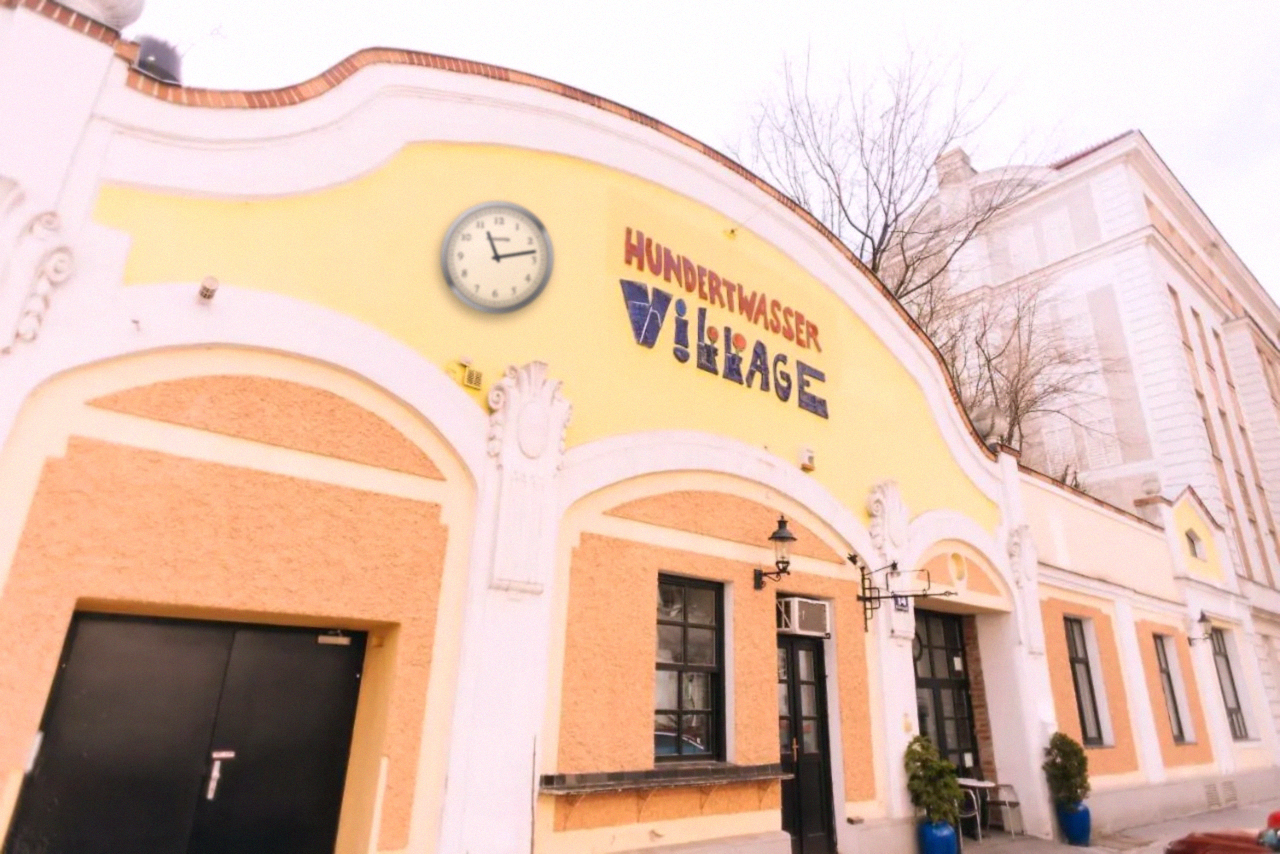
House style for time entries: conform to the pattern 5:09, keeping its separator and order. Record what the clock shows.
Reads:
11:13
